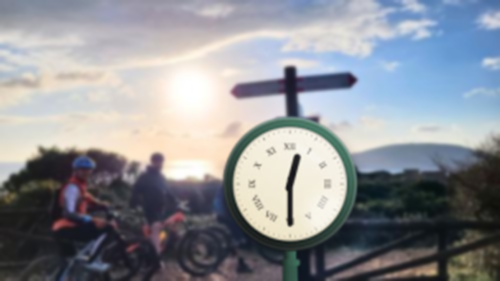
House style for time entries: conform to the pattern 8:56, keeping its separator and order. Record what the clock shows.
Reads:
12:30
